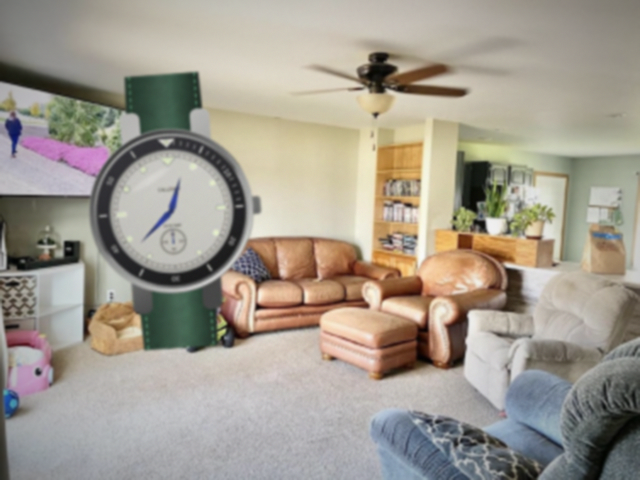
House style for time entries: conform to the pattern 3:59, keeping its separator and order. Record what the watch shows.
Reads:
12:38
